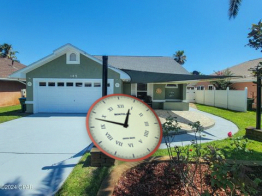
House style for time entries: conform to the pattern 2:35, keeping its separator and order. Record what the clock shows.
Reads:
12:48
